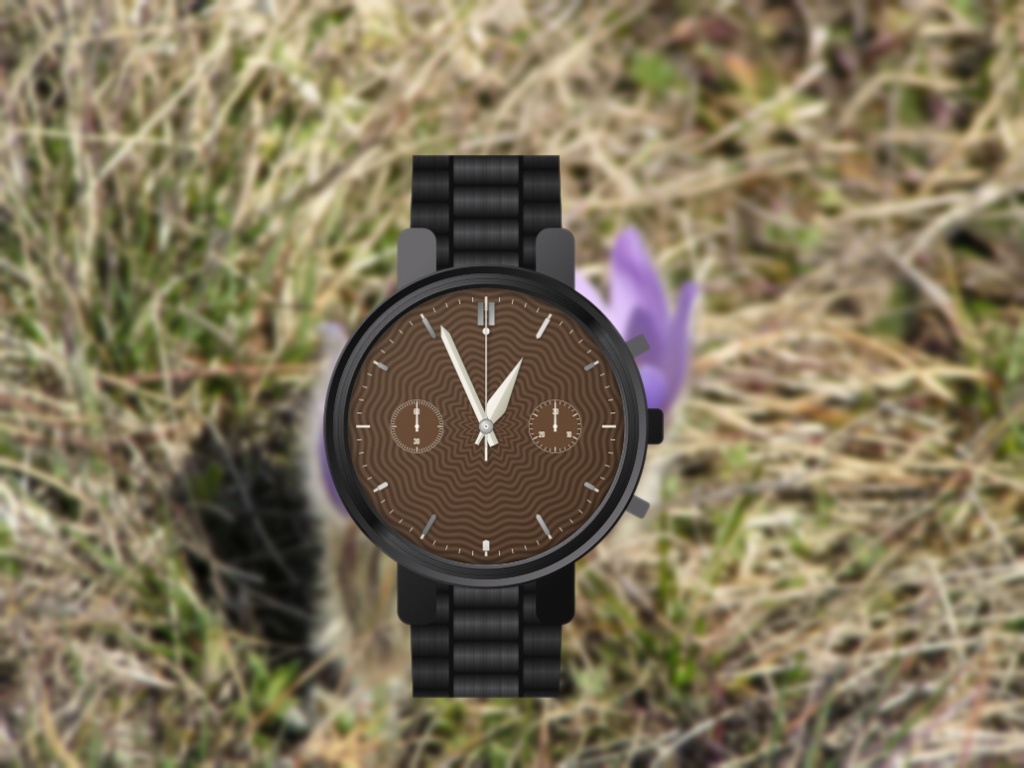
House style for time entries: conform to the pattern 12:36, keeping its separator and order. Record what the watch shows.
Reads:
12:56
